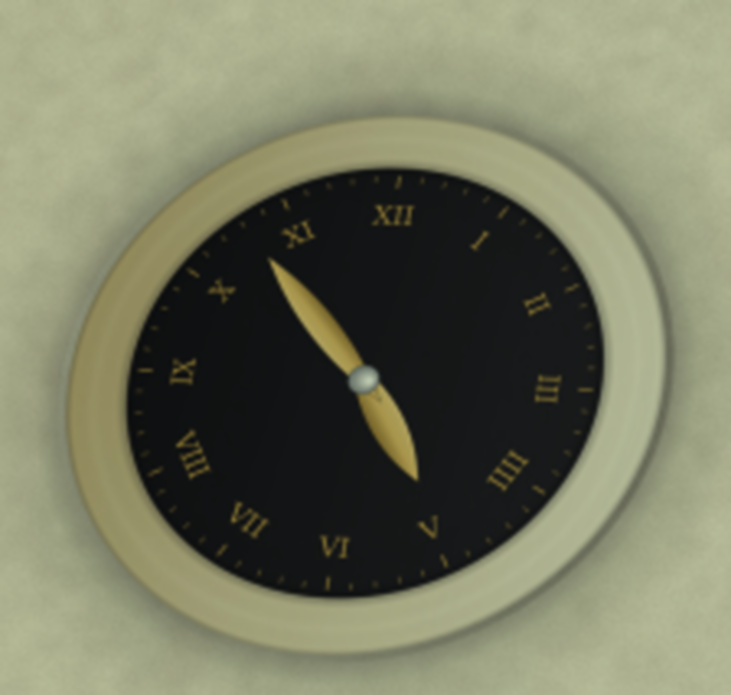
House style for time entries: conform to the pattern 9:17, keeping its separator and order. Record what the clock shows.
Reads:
4:53
